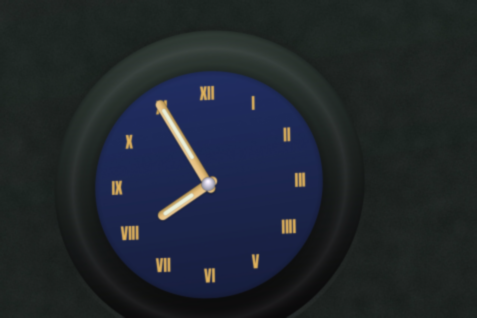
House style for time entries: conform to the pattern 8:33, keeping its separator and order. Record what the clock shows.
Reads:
7:55
